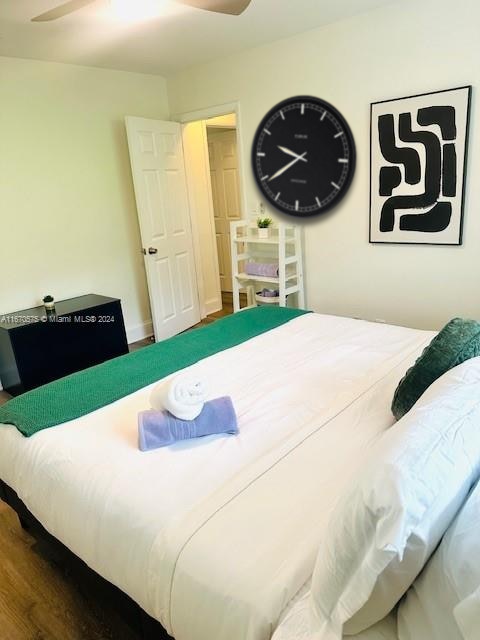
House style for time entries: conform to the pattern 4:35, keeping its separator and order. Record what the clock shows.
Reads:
9:39
